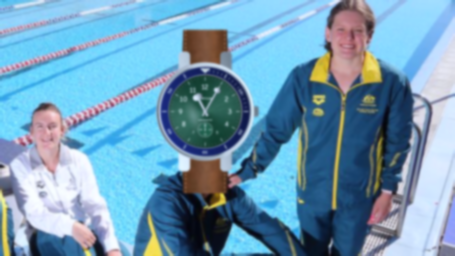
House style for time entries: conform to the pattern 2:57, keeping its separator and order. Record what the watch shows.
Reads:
11:05
